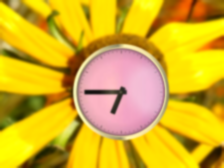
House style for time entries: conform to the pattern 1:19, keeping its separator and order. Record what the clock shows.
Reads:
6:45
